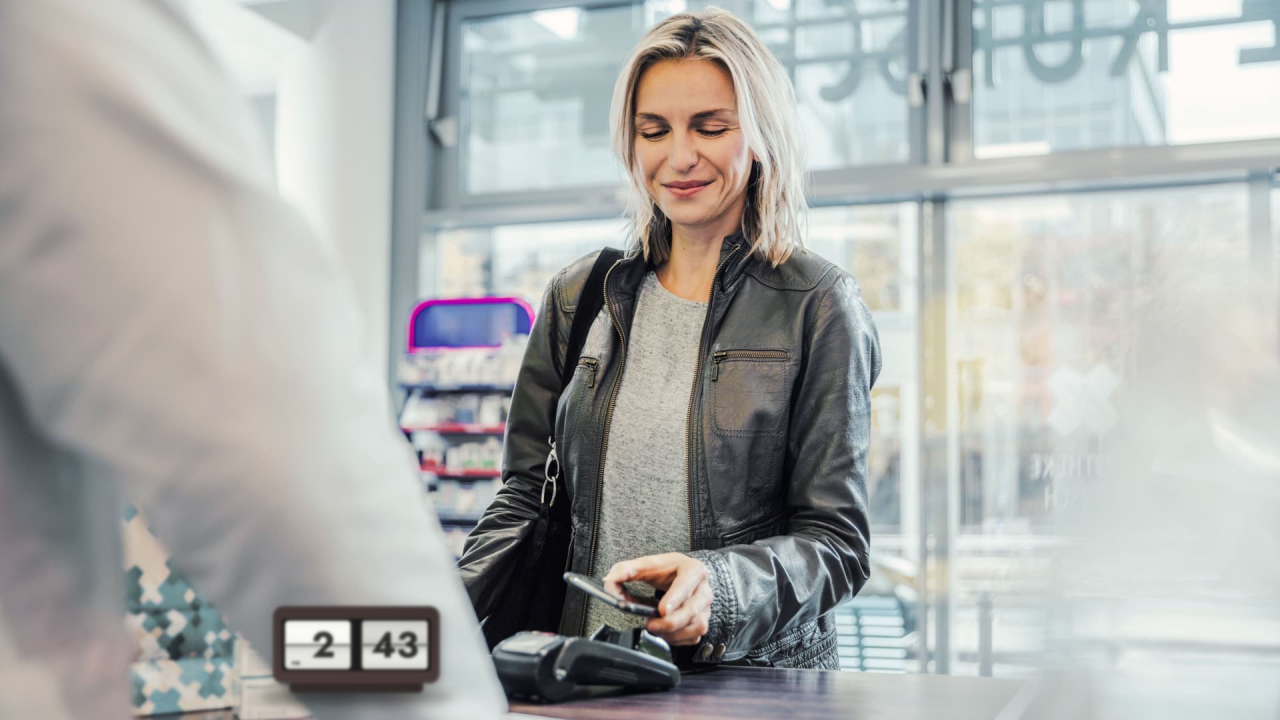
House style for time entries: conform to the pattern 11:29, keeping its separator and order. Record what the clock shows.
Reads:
2:43
